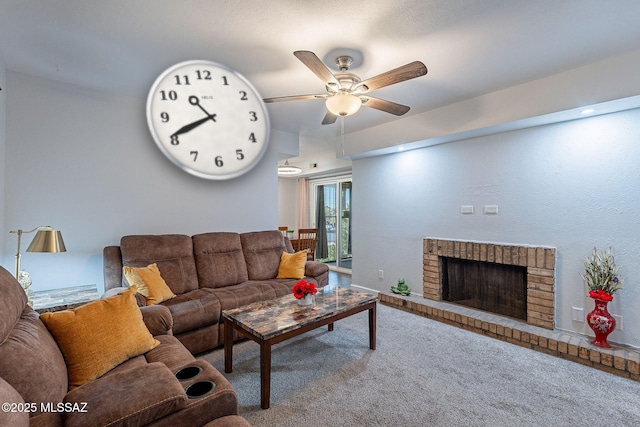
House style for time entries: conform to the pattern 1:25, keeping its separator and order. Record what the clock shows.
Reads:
10:41
